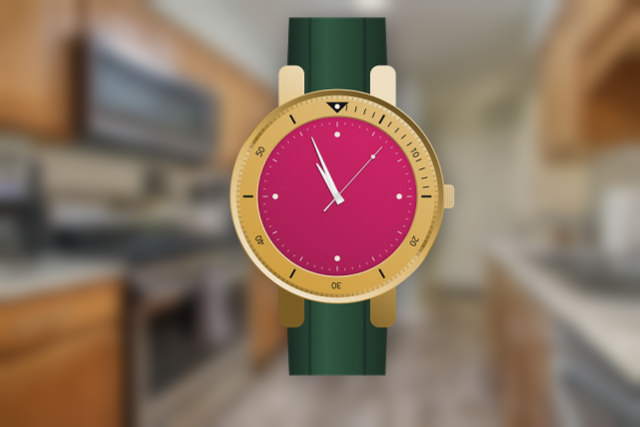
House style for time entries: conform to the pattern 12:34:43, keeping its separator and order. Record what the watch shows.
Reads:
10:56:07
